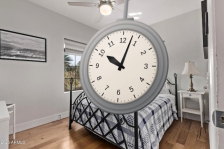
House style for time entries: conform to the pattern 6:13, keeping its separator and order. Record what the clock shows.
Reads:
10:03
